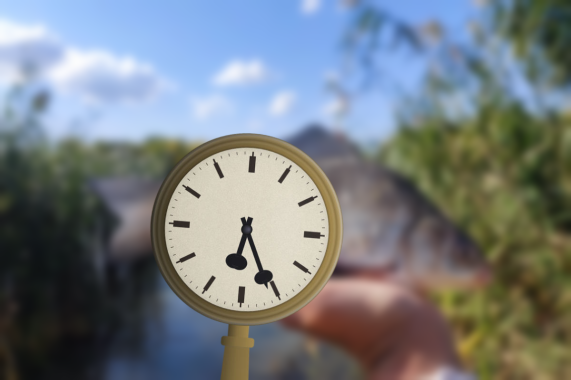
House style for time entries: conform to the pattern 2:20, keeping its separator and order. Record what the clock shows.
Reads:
6:26
